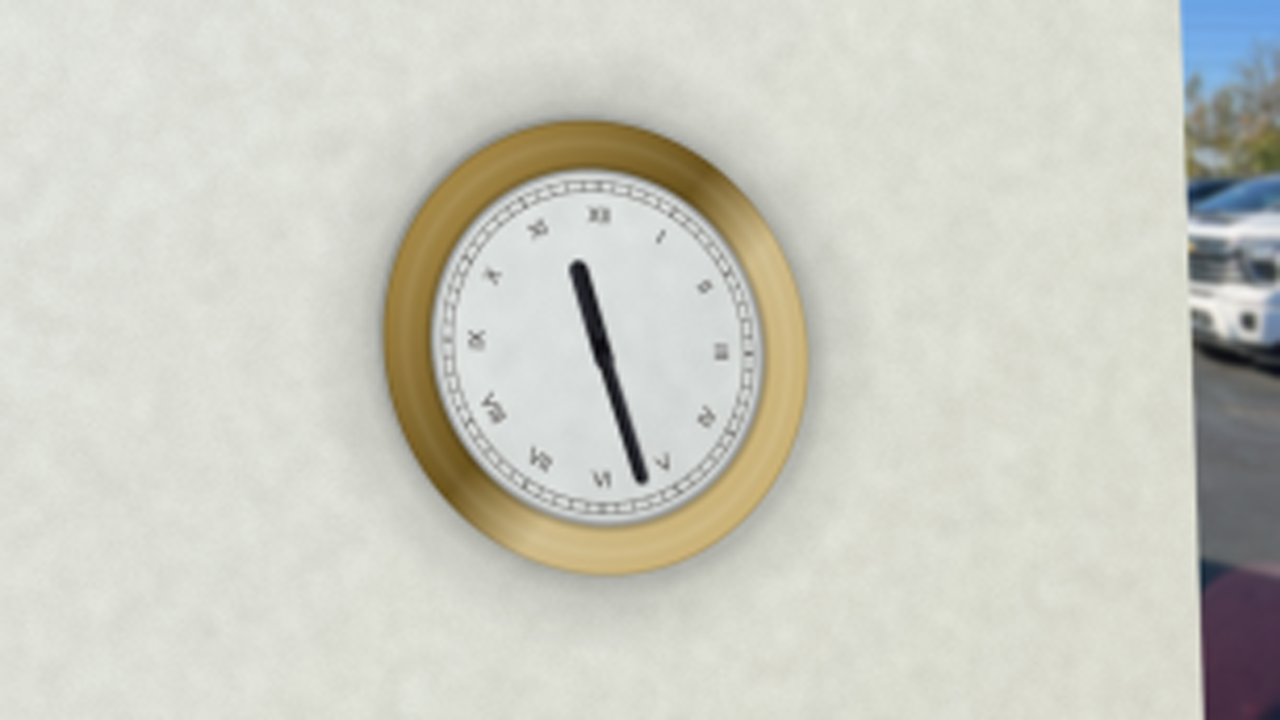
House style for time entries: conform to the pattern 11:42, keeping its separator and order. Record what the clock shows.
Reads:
11:27
